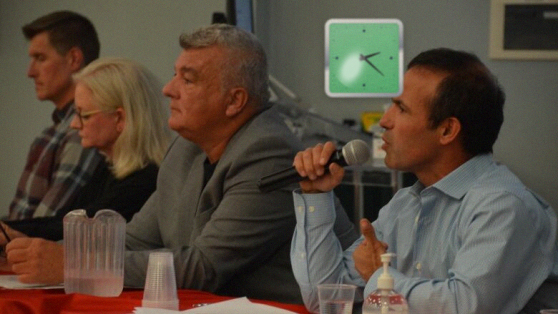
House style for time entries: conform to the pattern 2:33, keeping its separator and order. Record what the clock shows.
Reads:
2:22
